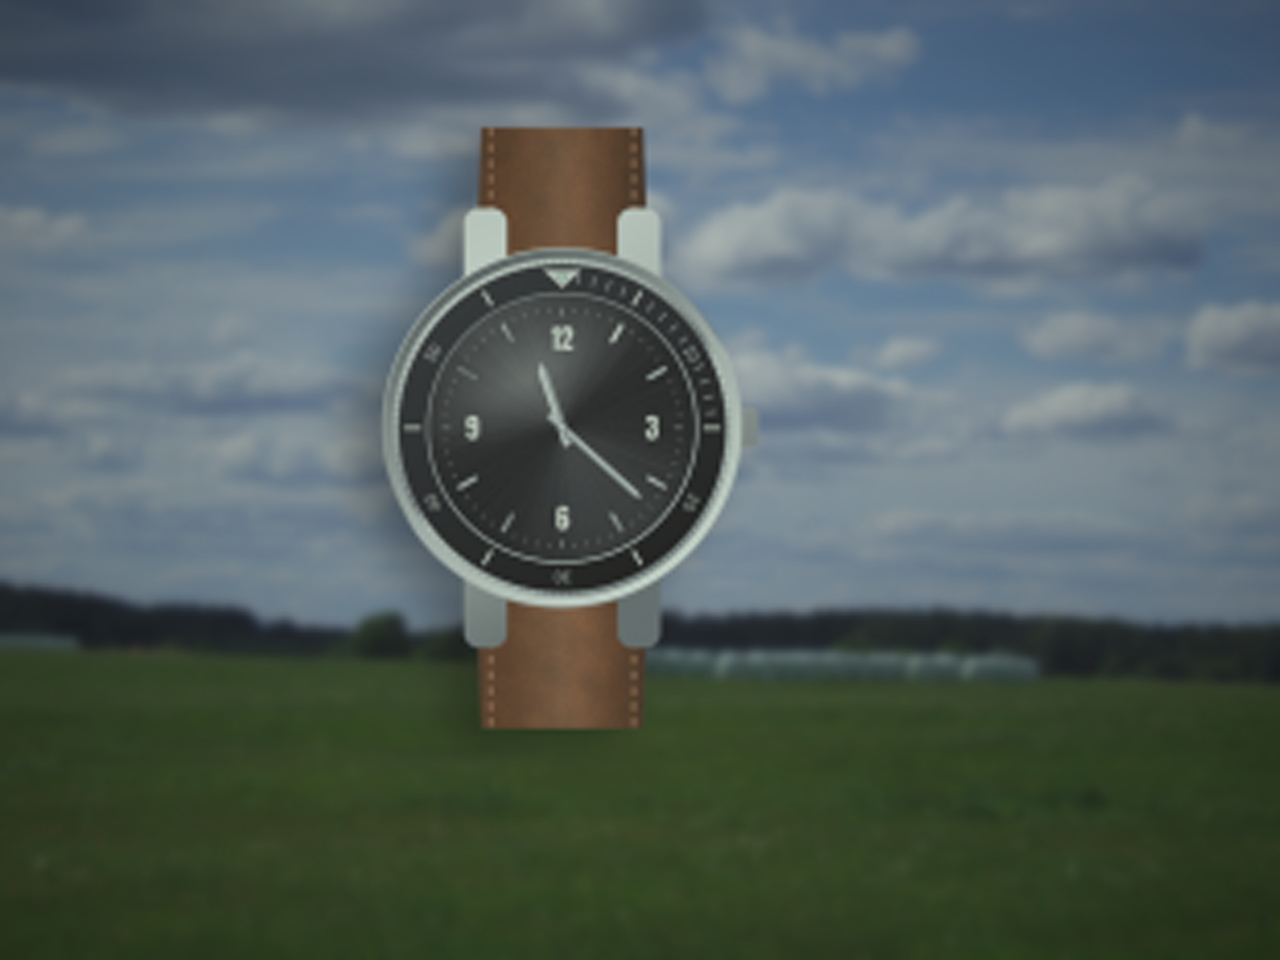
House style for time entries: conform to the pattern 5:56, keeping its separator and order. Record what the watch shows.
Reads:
11:22
